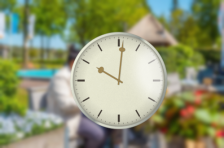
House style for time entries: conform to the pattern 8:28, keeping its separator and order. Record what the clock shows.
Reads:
10:01
